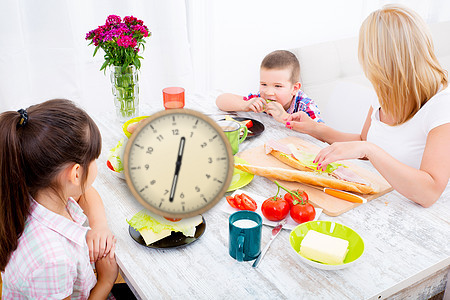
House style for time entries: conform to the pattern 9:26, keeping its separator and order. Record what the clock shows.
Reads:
12:33
